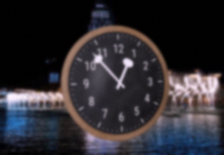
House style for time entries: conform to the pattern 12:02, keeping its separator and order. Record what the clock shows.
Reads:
12:53
